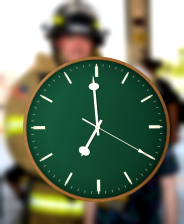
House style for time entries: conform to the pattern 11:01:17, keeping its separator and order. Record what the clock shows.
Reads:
6:59:20
